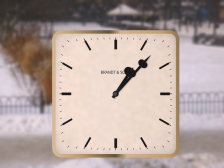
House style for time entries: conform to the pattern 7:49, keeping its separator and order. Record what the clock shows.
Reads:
1:07
